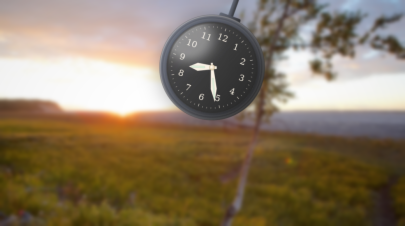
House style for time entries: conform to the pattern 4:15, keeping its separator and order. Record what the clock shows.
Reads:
8:26
